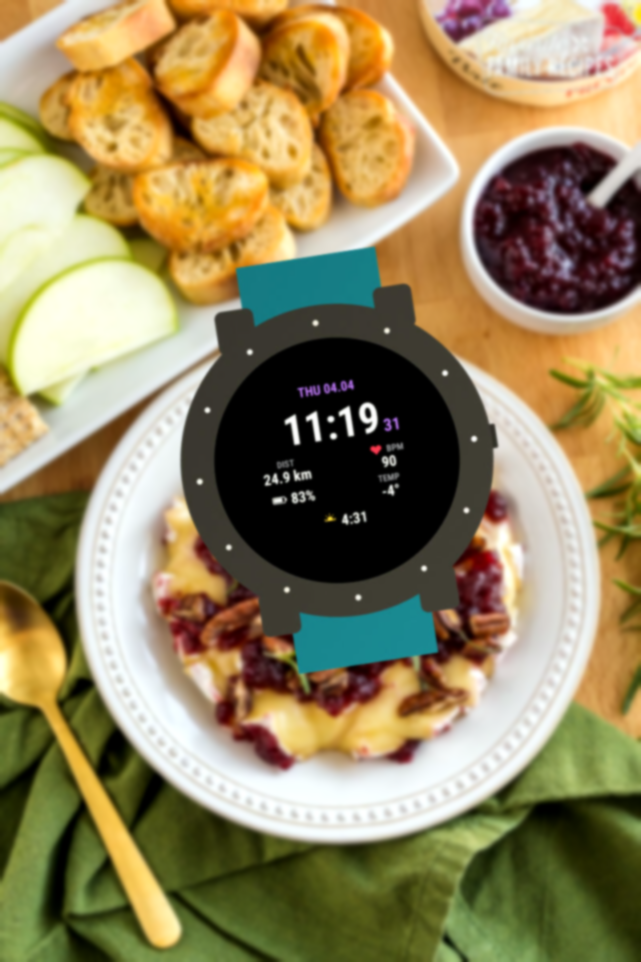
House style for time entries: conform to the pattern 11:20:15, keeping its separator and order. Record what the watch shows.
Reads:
11:19:31
